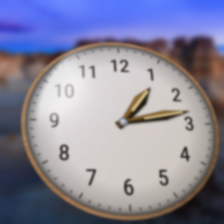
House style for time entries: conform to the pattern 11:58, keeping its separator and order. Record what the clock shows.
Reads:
1:13
